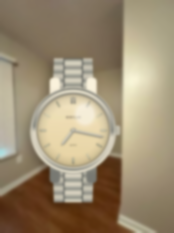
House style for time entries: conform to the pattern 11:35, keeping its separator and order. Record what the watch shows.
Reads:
7:17
